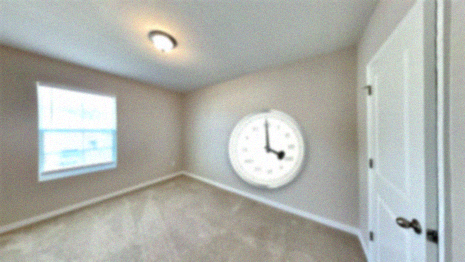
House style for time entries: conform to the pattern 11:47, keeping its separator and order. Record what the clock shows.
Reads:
4:00
